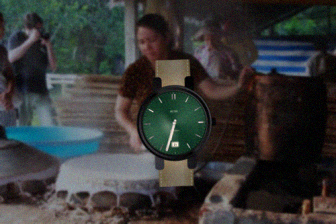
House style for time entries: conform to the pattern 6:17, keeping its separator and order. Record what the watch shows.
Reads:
6:33
